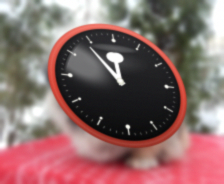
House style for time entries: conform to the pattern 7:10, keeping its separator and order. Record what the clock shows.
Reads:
11:54
